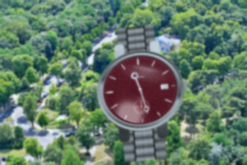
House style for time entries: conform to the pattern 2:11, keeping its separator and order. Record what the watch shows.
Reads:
11:28
